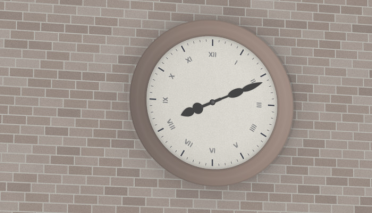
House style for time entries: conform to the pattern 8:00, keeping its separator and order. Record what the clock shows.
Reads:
8:11
